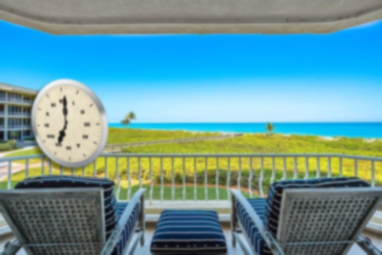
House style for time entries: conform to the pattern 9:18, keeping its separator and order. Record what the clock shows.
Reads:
7:01
